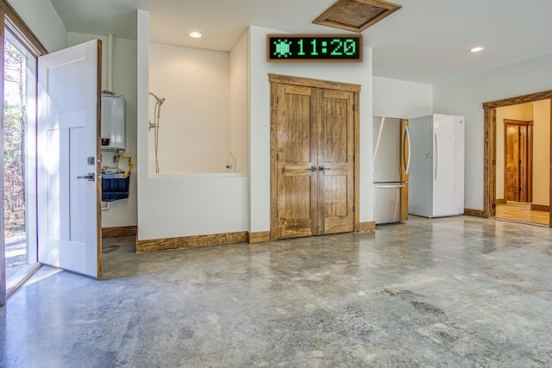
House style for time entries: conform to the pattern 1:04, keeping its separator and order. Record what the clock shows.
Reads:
11:20
